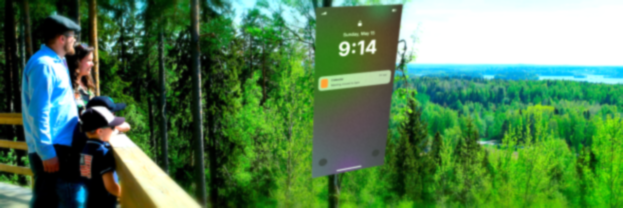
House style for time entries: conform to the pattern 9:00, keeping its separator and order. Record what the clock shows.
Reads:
9:14
